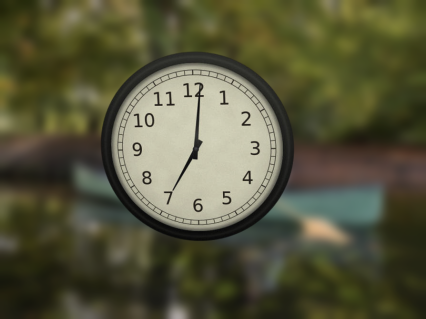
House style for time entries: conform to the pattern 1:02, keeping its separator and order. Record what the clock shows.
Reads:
7:01
